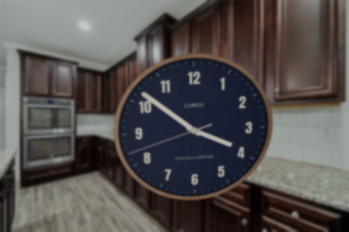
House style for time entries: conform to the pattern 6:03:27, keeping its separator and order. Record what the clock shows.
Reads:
3:51:42
